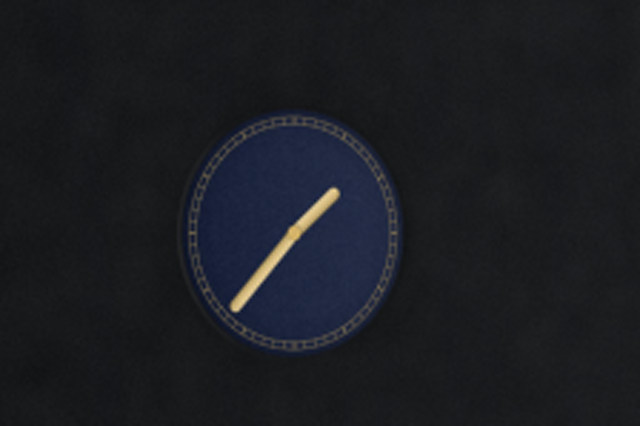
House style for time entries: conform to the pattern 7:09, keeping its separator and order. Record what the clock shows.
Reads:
1:37
